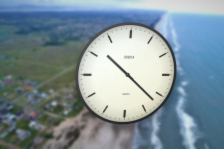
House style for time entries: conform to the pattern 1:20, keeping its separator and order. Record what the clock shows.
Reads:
10:22
